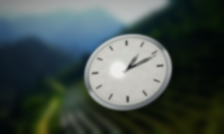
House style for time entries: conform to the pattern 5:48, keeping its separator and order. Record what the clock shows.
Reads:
1:11
